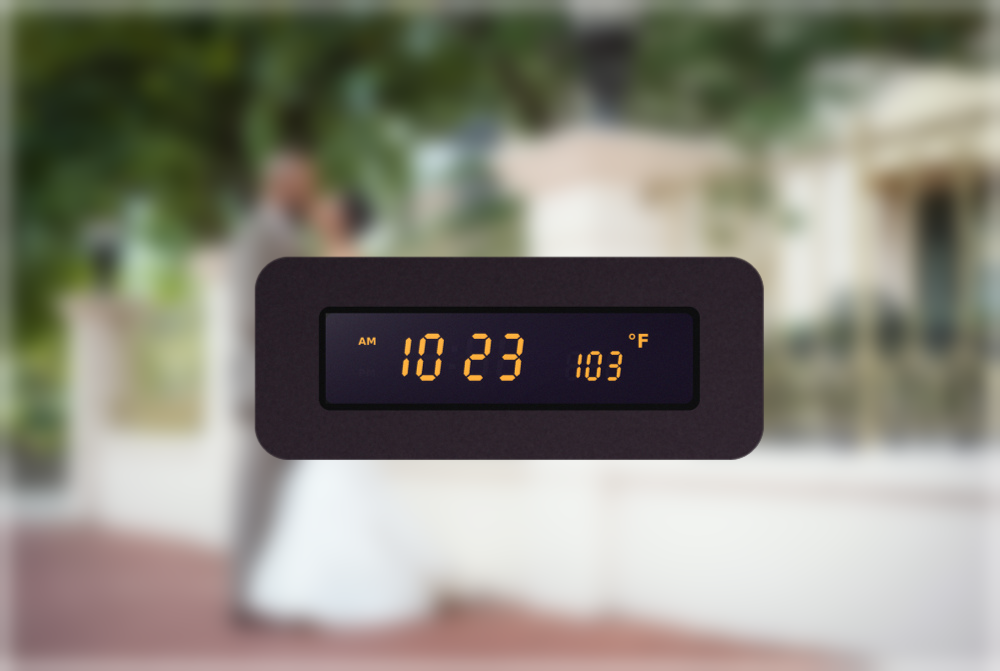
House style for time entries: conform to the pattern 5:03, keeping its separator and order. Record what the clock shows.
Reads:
10:23
